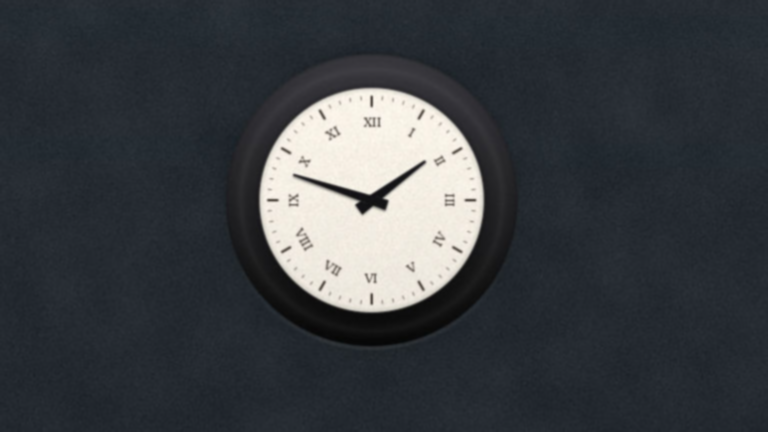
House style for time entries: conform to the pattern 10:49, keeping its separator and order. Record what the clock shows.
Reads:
1:48
